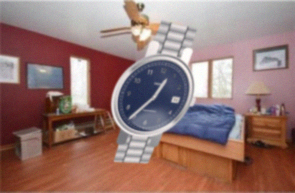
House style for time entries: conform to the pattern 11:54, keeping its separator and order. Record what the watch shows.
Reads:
12:36
